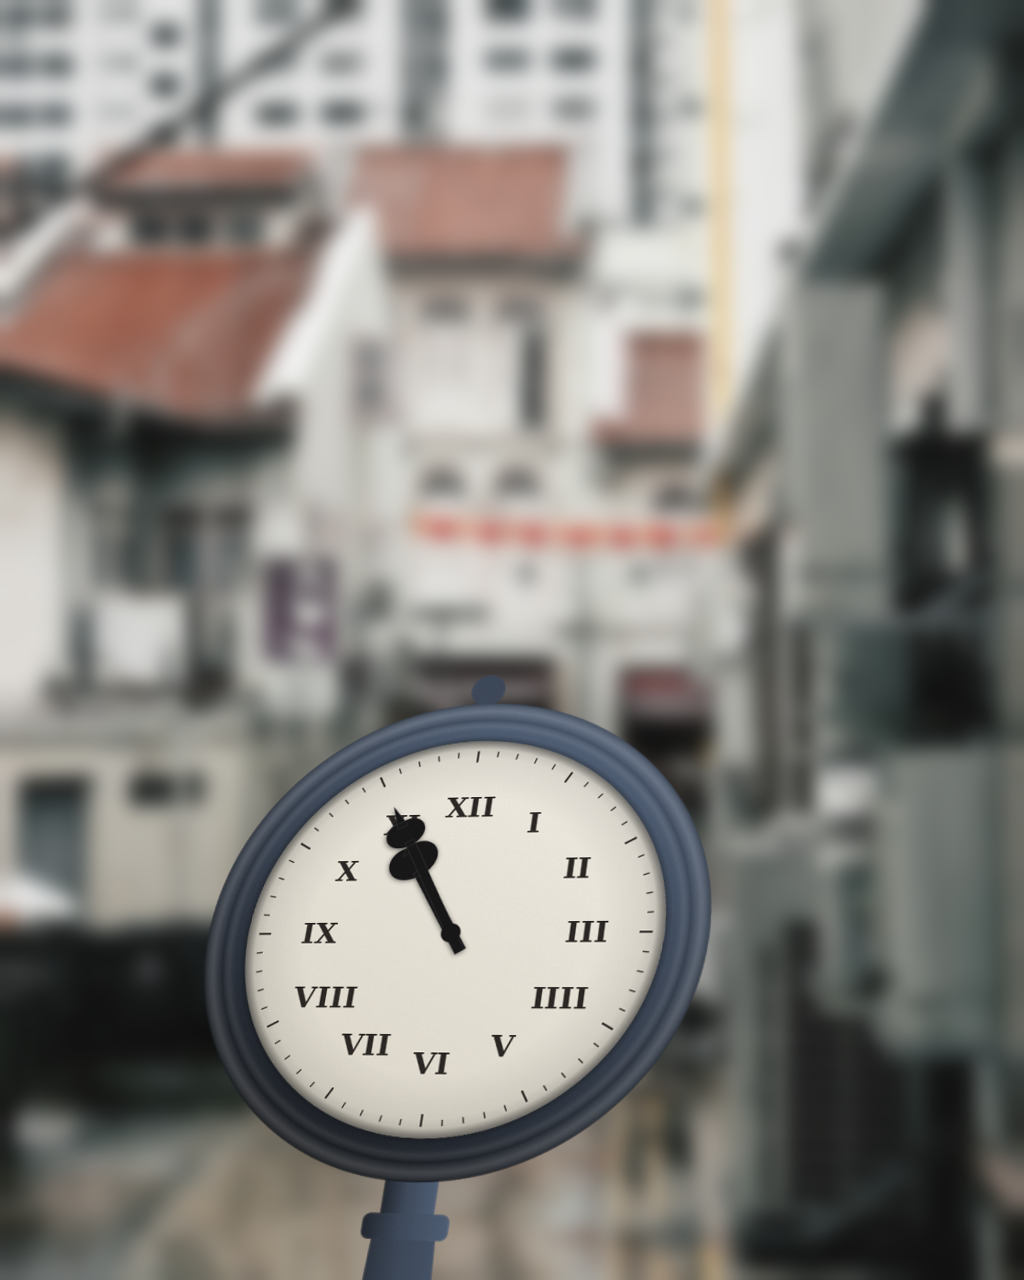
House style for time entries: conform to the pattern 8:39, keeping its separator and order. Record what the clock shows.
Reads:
10:55
